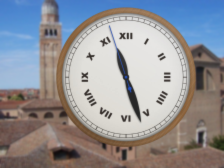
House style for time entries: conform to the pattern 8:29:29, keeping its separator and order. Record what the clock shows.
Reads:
11:26:57
